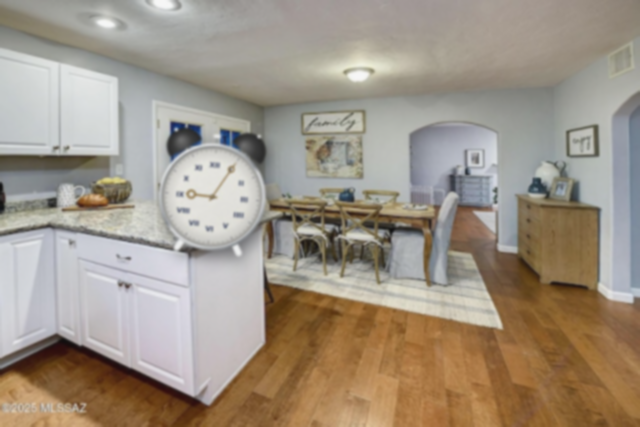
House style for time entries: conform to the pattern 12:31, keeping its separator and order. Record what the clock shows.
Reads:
9:05
